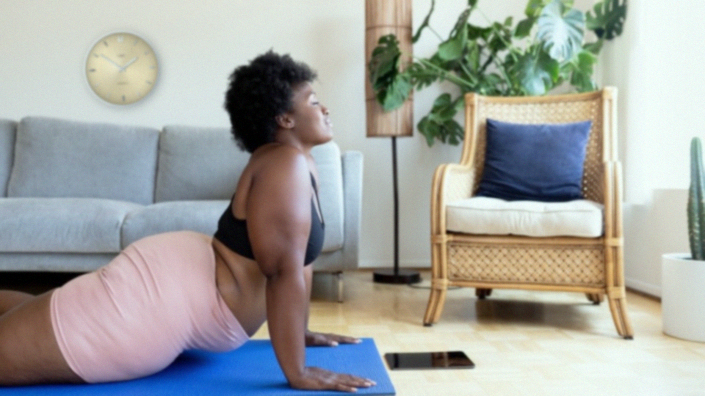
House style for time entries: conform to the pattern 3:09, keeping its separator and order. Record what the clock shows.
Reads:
1:51
